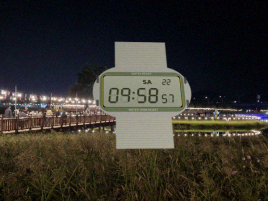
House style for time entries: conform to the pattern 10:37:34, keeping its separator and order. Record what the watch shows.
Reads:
9:58:57
